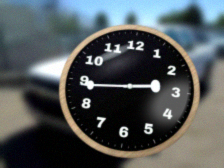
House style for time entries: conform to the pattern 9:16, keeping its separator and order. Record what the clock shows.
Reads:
2:44
